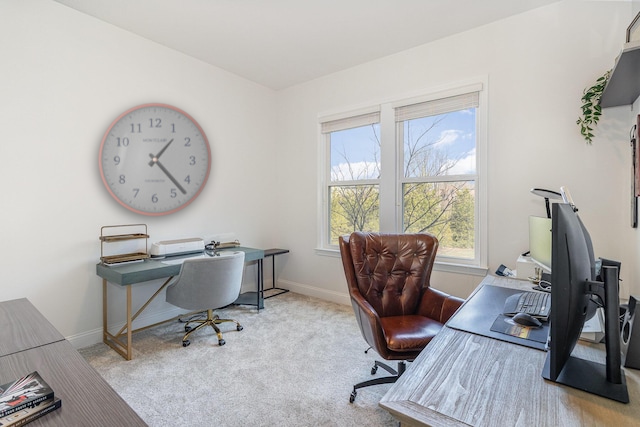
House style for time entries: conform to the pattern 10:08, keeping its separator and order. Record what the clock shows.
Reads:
1:23
